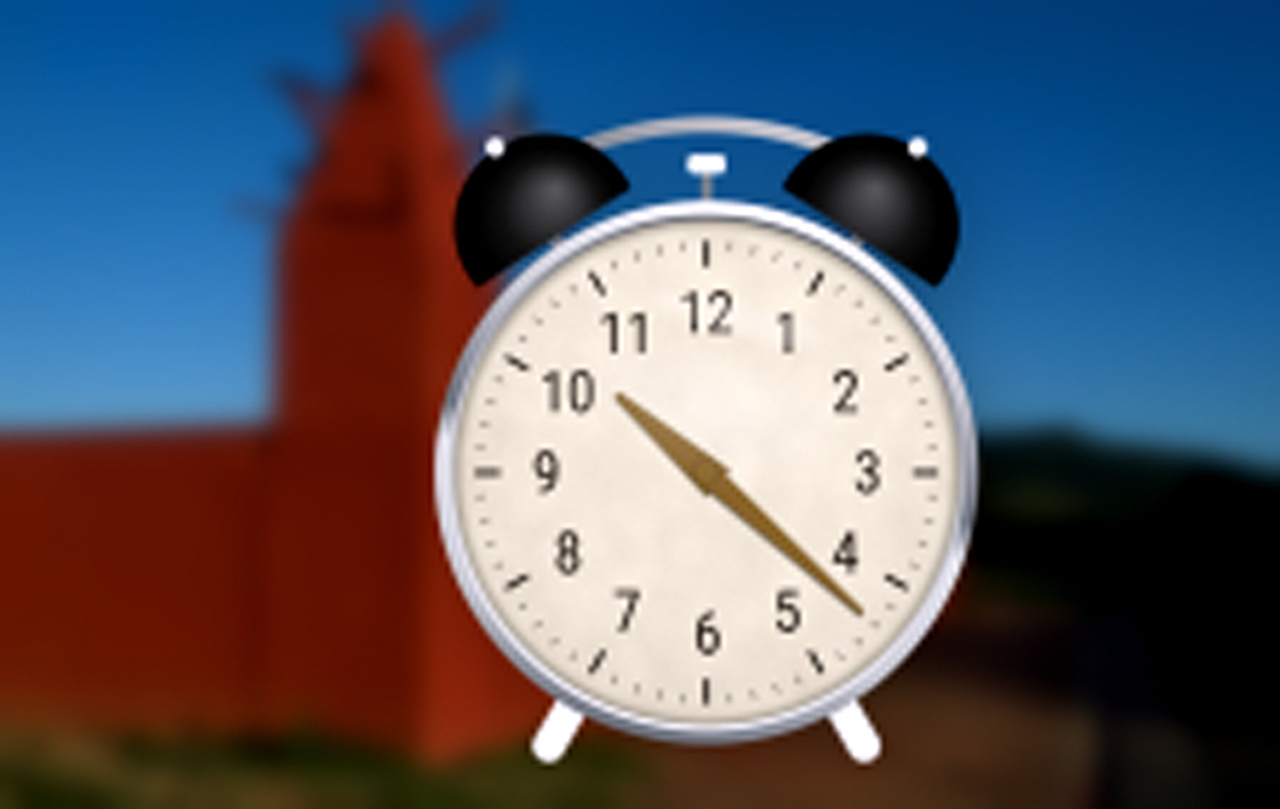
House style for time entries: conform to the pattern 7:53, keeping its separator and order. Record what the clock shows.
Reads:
10:22
